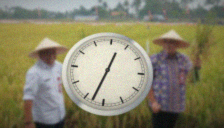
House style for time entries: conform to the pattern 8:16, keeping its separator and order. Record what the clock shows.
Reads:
12:33
